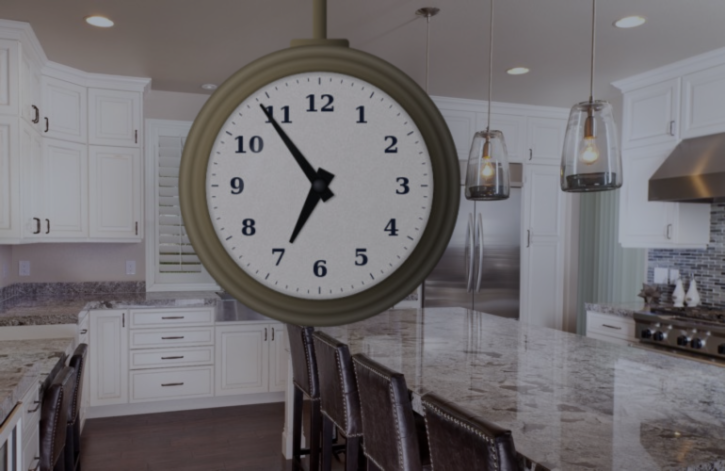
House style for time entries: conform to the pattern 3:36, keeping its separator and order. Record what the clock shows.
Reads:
6:54
